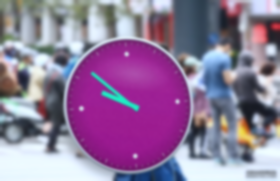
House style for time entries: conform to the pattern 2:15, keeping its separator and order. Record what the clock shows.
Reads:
9:52
